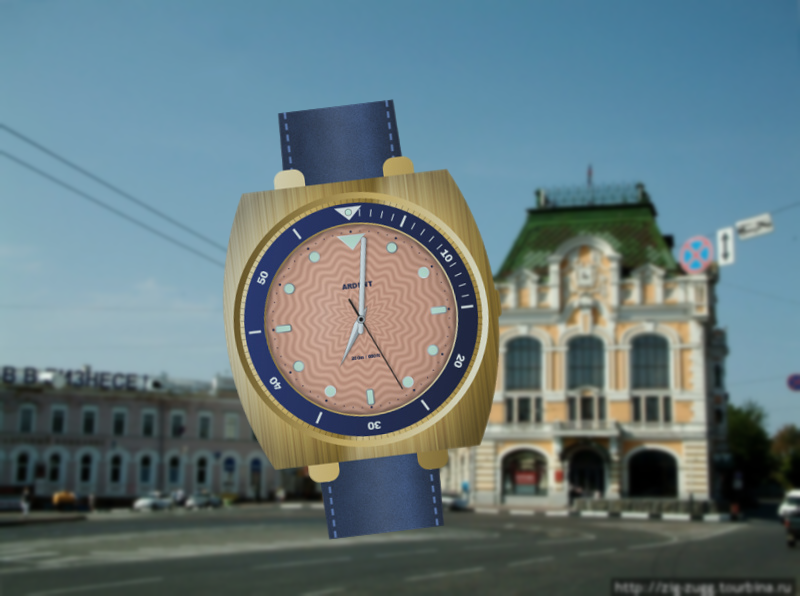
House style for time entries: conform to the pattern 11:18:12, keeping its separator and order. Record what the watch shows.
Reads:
7:01:26
